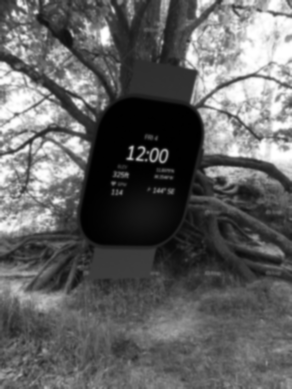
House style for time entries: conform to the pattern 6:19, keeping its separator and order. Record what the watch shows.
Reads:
12:00
